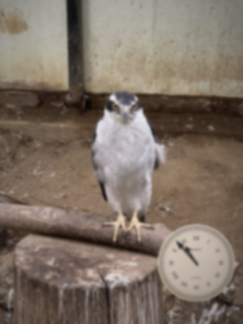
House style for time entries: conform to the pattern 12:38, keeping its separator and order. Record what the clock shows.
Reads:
10:53
